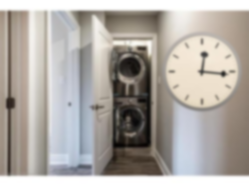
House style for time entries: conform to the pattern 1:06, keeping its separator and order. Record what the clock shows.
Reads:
12:16
